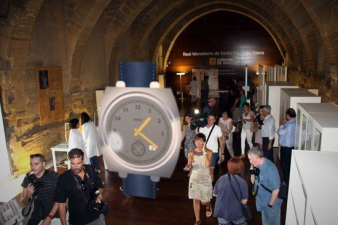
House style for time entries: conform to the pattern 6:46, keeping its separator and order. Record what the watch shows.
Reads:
1:21
